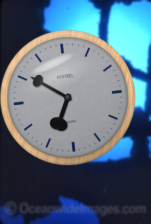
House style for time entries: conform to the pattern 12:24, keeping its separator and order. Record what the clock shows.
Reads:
6:51
